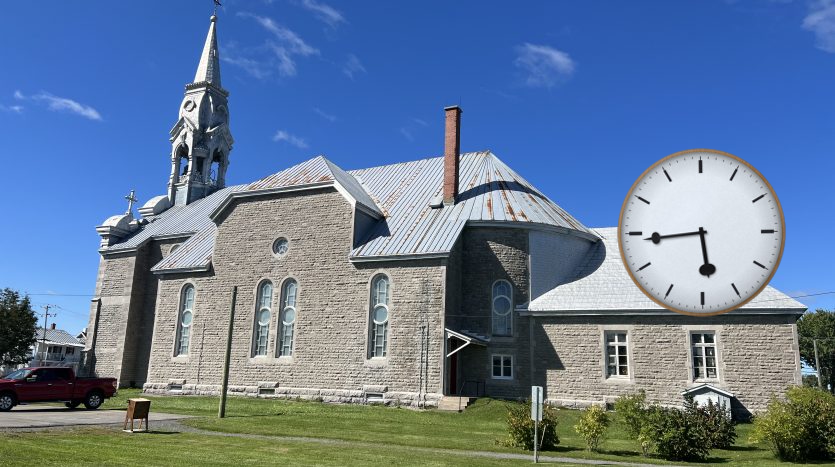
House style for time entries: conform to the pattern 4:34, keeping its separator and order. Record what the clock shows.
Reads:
5:44
